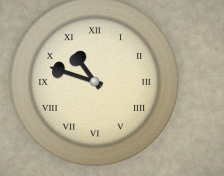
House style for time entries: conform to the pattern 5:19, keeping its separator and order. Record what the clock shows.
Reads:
10:48
